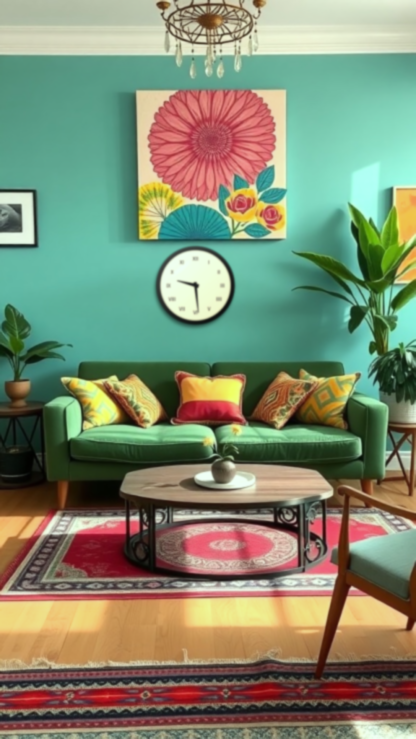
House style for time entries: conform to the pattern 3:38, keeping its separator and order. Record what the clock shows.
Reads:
9:29
